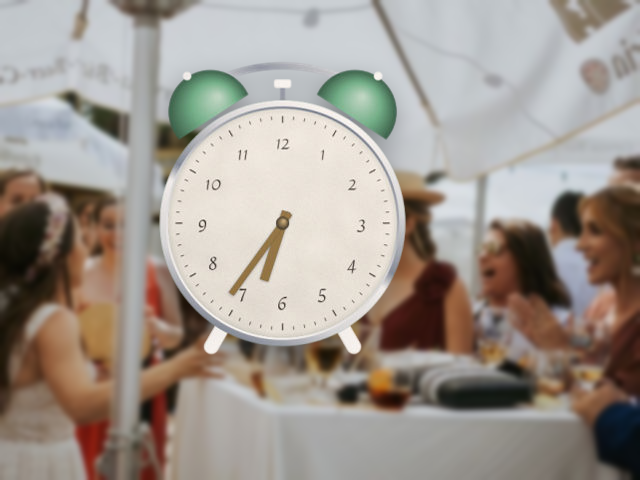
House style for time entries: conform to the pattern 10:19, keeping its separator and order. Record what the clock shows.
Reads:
6:36
